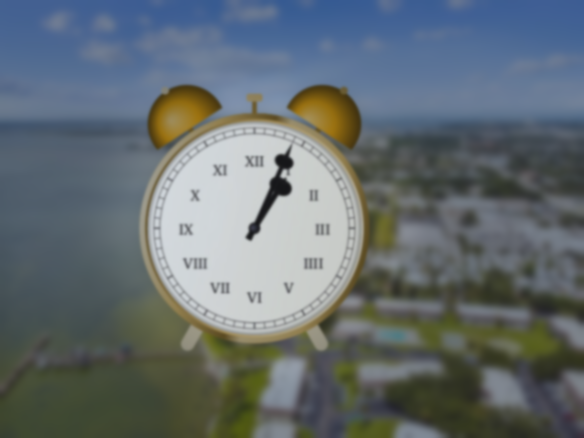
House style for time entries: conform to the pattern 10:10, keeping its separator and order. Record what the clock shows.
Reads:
1:04
